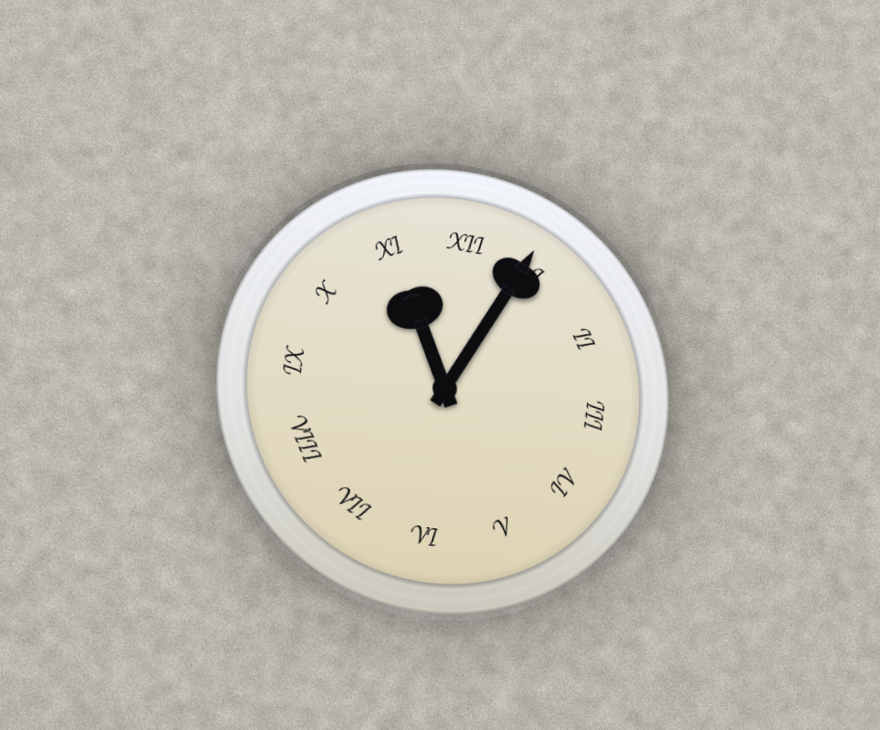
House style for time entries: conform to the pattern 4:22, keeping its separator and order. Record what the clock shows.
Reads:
11:04
